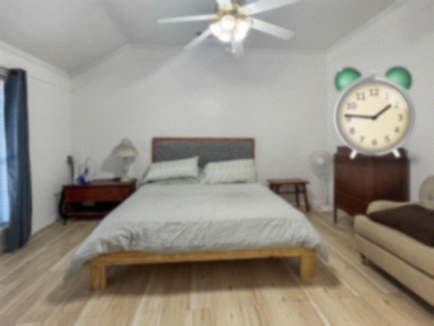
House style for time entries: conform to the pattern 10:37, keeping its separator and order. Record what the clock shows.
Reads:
1:46
